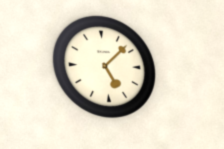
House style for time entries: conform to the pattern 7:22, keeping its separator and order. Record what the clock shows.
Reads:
5:08
